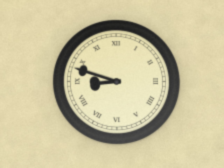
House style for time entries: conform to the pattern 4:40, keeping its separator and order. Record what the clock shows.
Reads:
8:48
